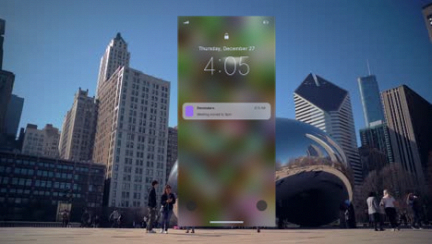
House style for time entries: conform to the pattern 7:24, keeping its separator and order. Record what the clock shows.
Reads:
4:05
